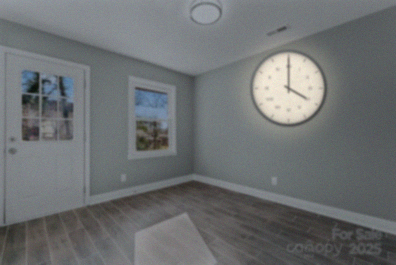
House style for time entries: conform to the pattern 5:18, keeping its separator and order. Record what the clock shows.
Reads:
4:00
